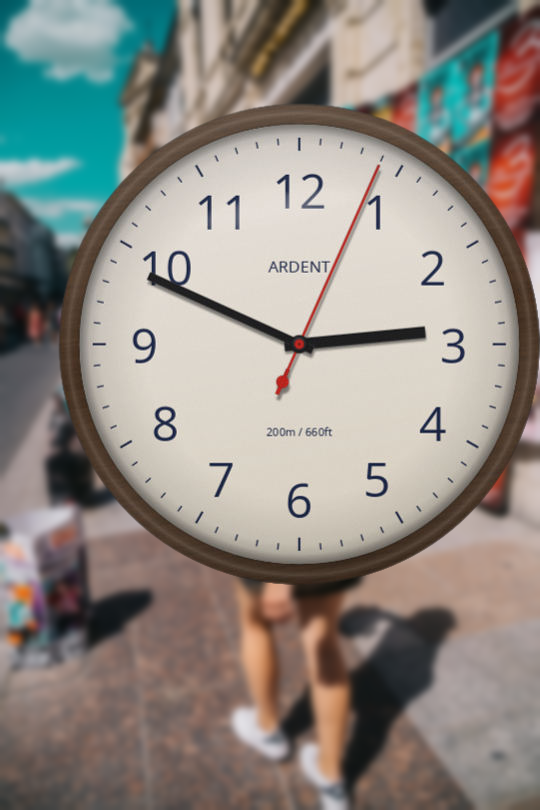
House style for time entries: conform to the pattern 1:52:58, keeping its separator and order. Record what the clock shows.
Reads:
2:49:04
